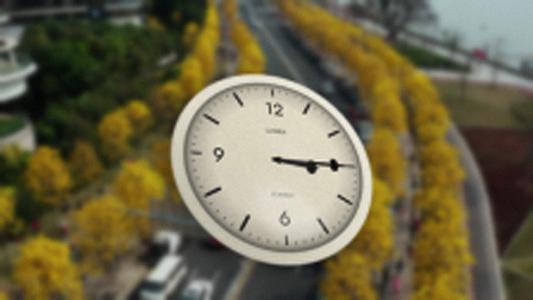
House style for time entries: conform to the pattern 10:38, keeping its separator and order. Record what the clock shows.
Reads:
3:15
